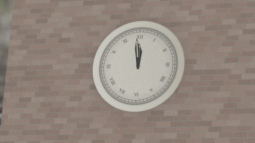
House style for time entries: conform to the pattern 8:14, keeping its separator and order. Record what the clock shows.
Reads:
11:59
